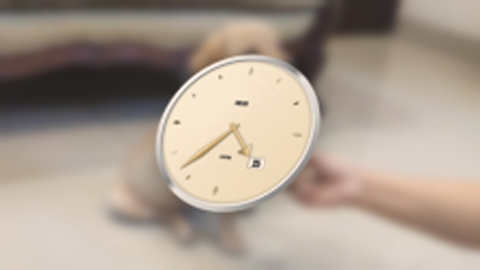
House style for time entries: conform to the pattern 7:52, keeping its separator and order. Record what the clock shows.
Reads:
4:37
